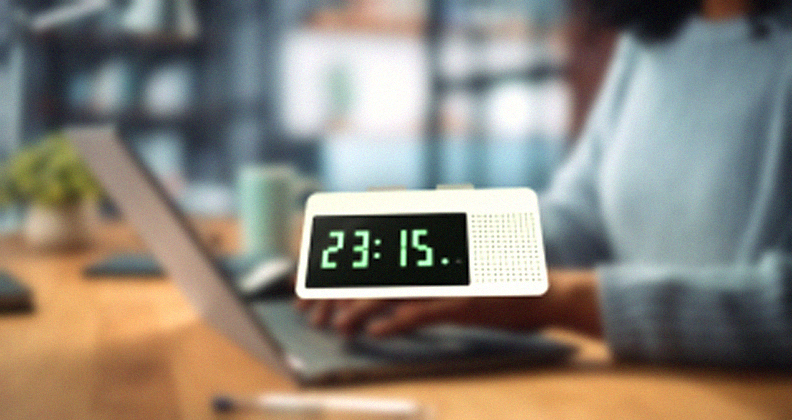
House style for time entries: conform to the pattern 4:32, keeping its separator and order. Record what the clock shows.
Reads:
23:15
